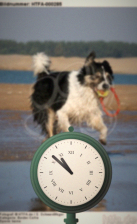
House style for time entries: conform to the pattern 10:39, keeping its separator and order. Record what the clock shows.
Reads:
10:52
